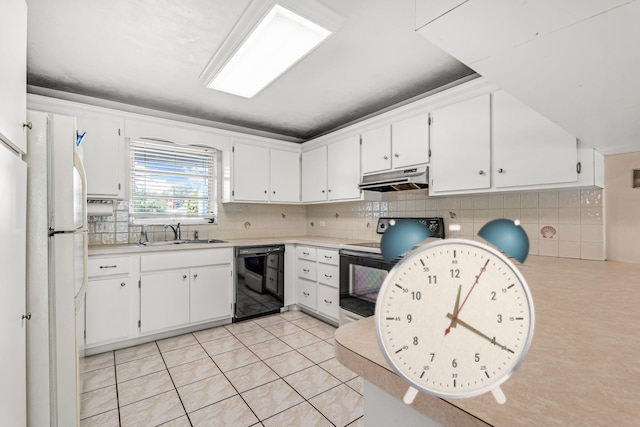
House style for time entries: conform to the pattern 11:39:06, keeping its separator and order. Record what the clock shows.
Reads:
12:20:05
